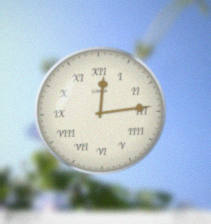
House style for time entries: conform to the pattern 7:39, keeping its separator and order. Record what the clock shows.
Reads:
12:14
